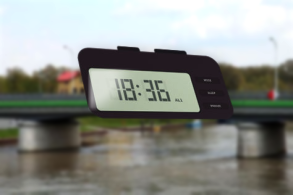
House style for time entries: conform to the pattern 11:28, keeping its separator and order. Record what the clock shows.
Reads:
18:36
